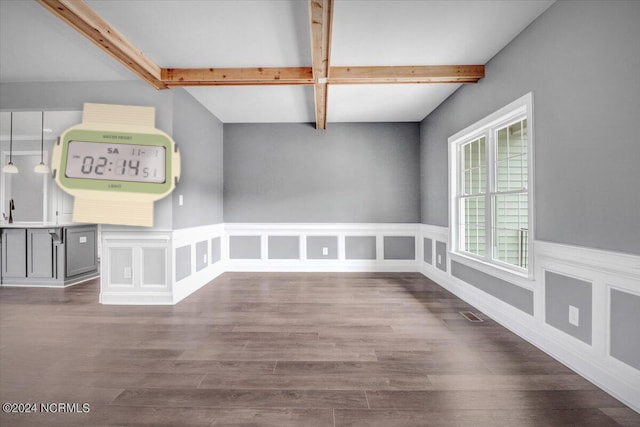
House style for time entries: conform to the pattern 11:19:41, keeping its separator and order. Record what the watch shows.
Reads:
2:14:51
